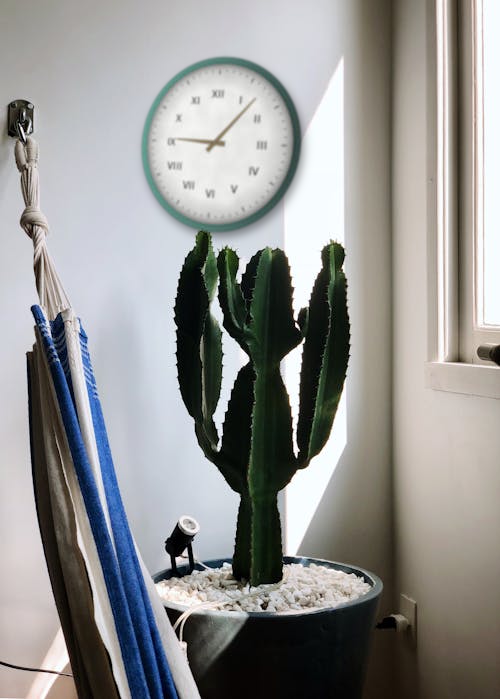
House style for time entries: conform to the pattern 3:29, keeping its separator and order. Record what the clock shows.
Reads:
9:07
